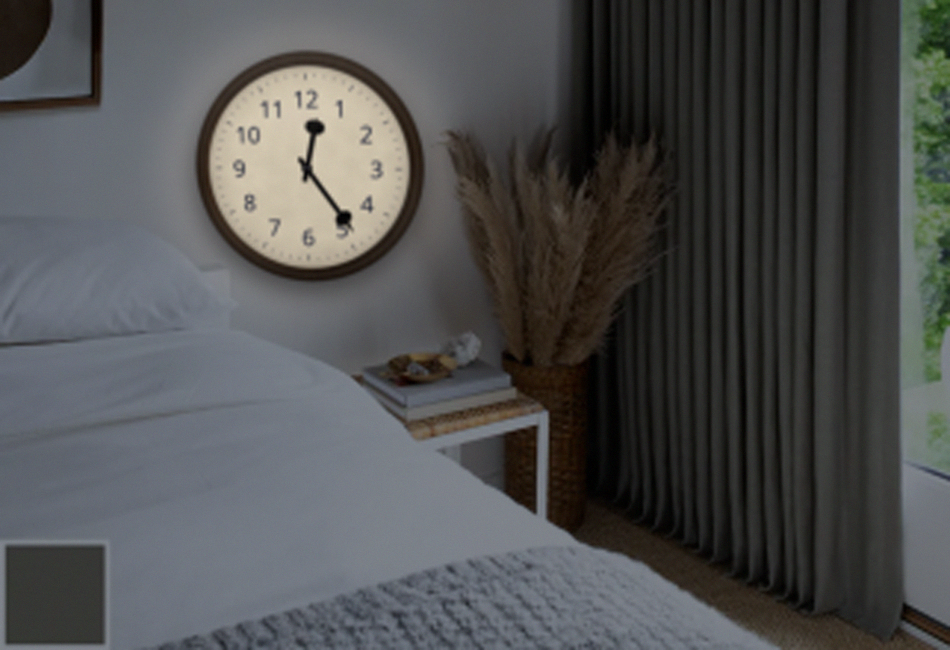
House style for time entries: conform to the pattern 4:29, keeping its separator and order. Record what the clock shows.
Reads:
12:24
